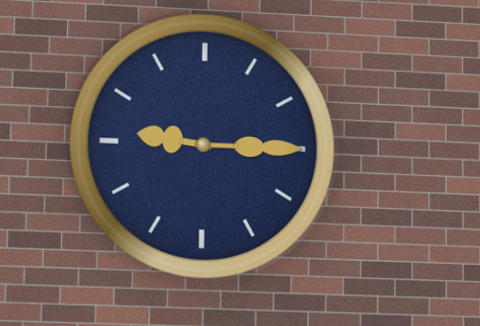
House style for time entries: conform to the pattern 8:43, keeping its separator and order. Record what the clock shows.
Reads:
9:15
